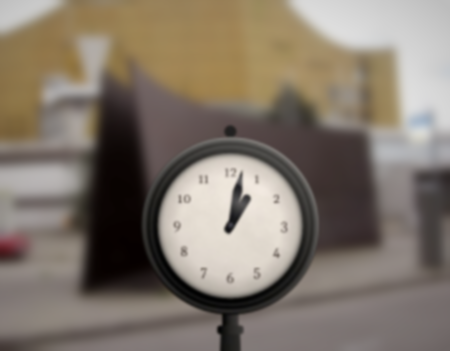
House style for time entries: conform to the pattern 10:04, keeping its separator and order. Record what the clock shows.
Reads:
1:02
